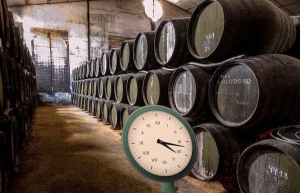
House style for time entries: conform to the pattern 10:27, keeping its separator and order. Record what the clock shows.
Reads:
4:17
